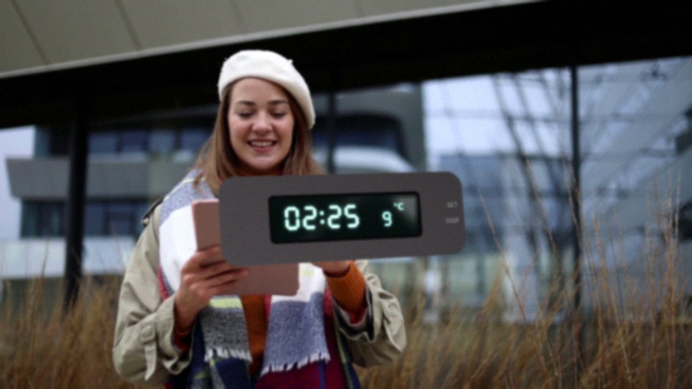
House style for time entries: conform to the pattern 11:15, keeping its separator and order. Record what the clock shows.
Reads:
2:25
